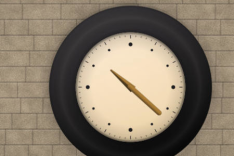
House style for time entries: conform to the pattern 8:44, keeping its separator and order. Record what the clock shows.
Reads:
10:22
